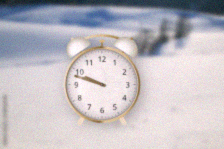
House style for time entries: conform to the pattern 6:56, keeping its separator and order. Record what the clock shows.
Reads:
9:48
